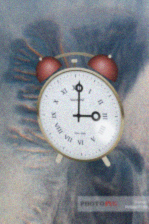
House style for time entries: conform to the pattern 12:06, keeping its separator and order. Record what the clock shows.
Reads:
3:01
